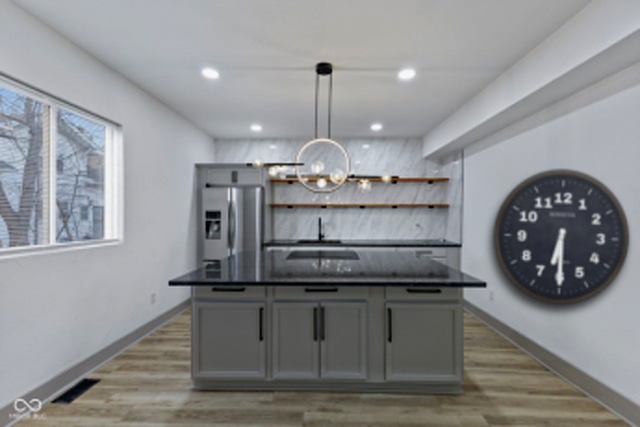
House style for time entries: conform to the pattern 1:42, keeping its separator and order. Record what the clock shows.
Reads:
6:30
